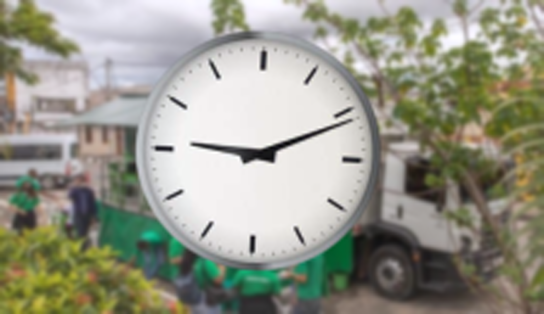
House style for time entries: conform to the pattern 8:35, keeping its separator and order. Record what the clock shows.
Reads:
9:11
